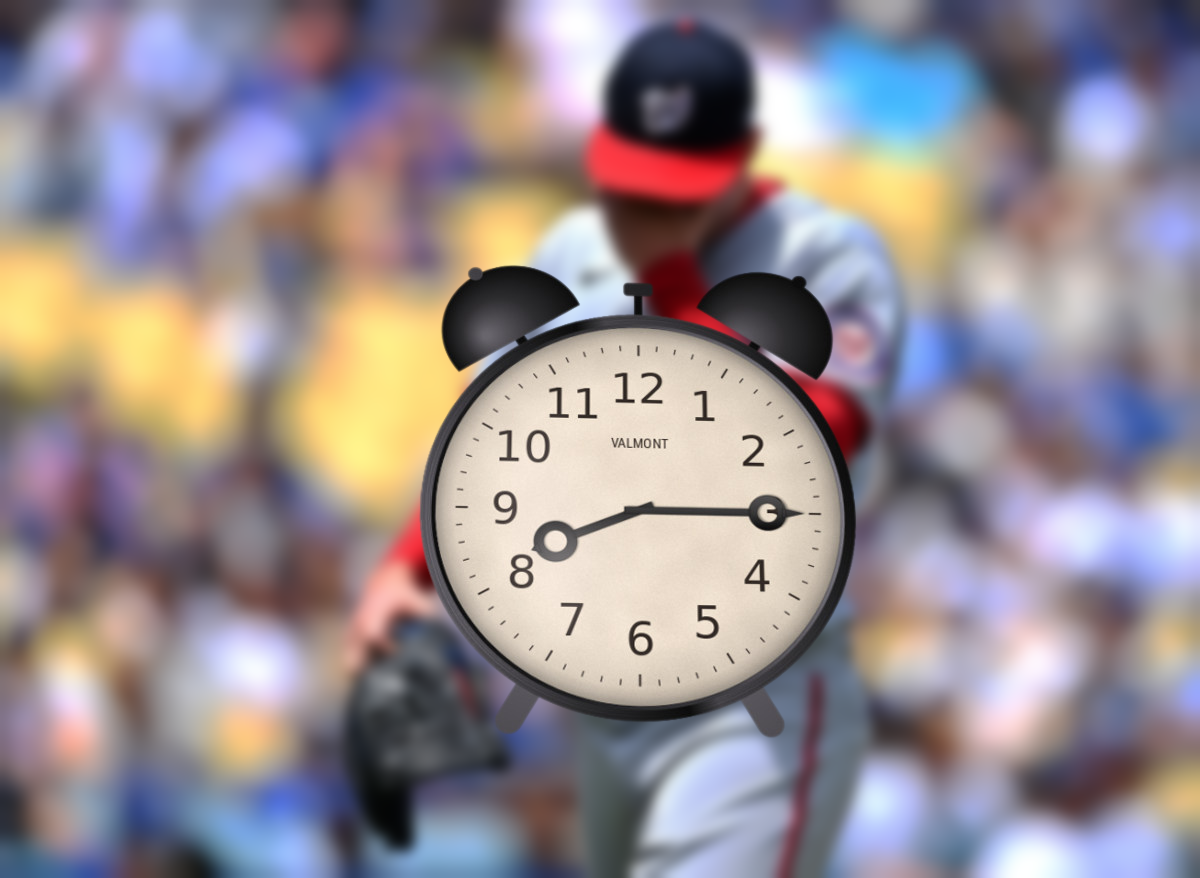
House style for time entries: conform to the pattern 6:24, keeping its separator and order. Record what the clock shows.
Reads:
8:15
